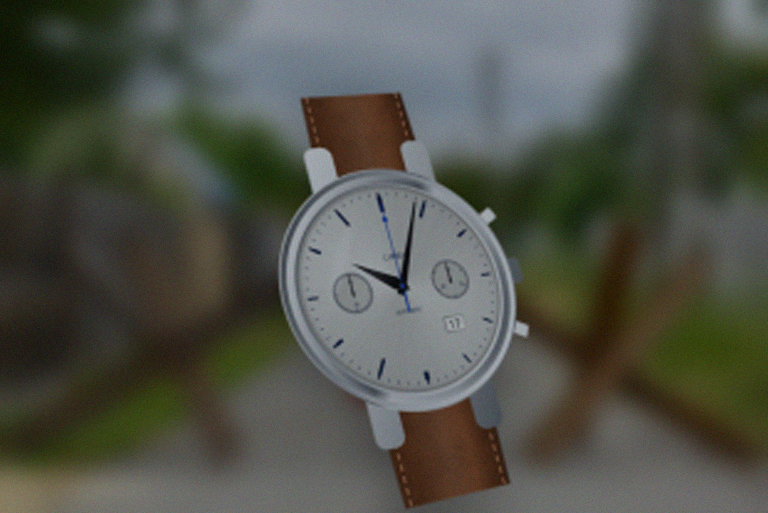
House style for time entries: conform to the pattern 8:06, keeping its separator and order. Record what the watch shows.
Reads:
10:04
